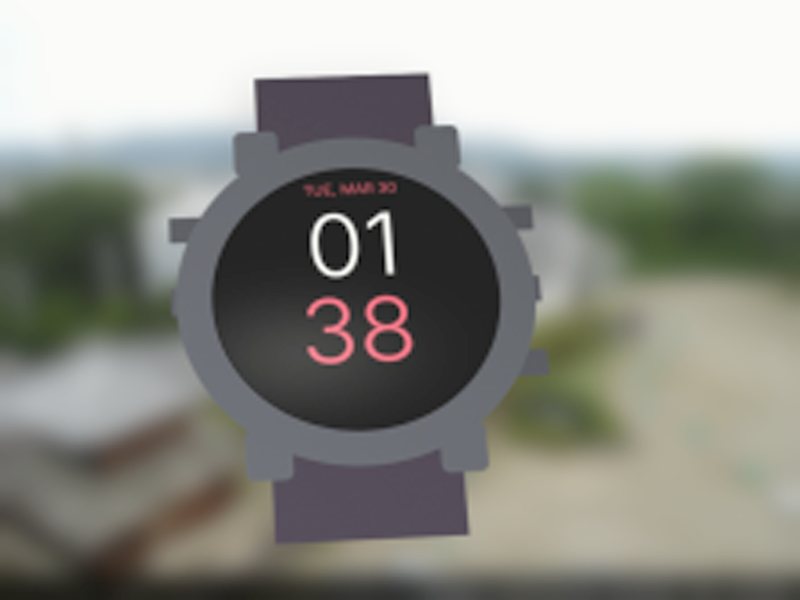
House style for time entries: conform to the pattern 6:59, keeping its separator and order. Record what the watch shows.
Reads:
1:38
